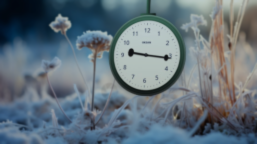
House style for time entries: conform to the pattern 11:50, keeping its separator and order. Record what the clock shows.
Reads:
9:16
